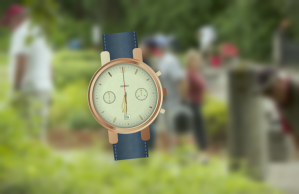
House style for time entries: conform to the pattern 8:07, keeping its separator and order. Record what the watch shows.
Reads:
6:31
